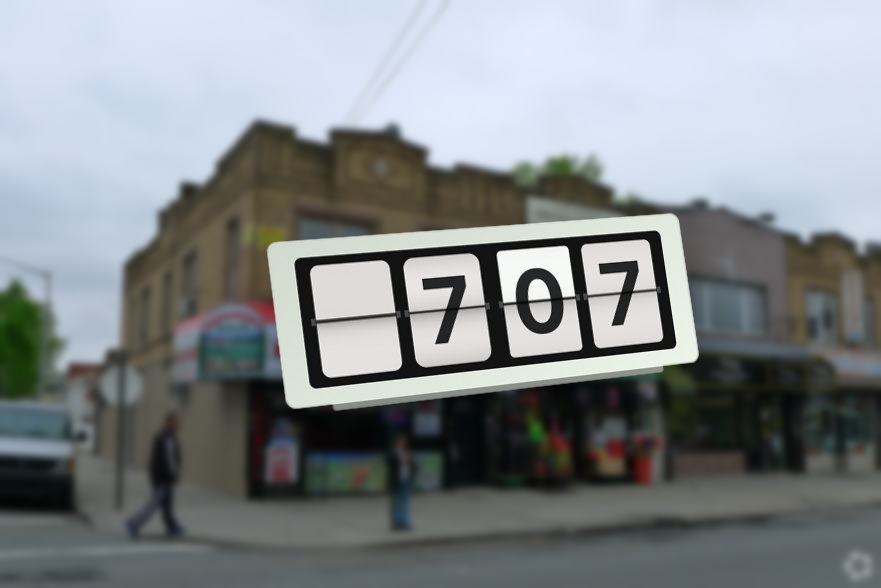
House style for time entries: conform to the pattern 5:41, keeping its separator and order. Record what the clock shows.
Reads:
7:07
